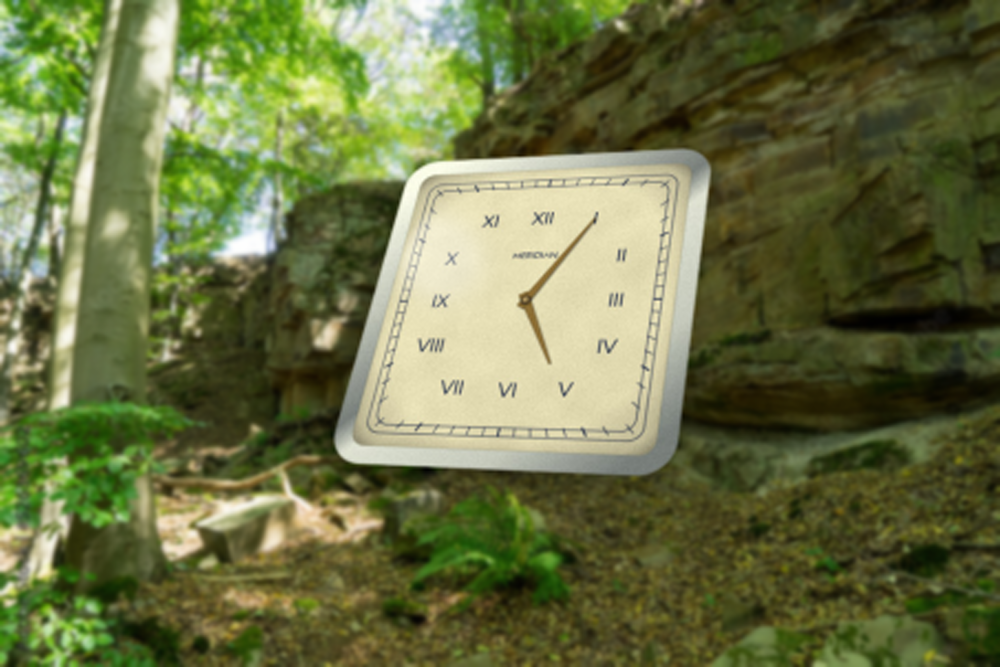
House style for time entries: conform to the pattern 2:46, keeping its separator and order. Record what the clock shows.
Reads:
5:05
